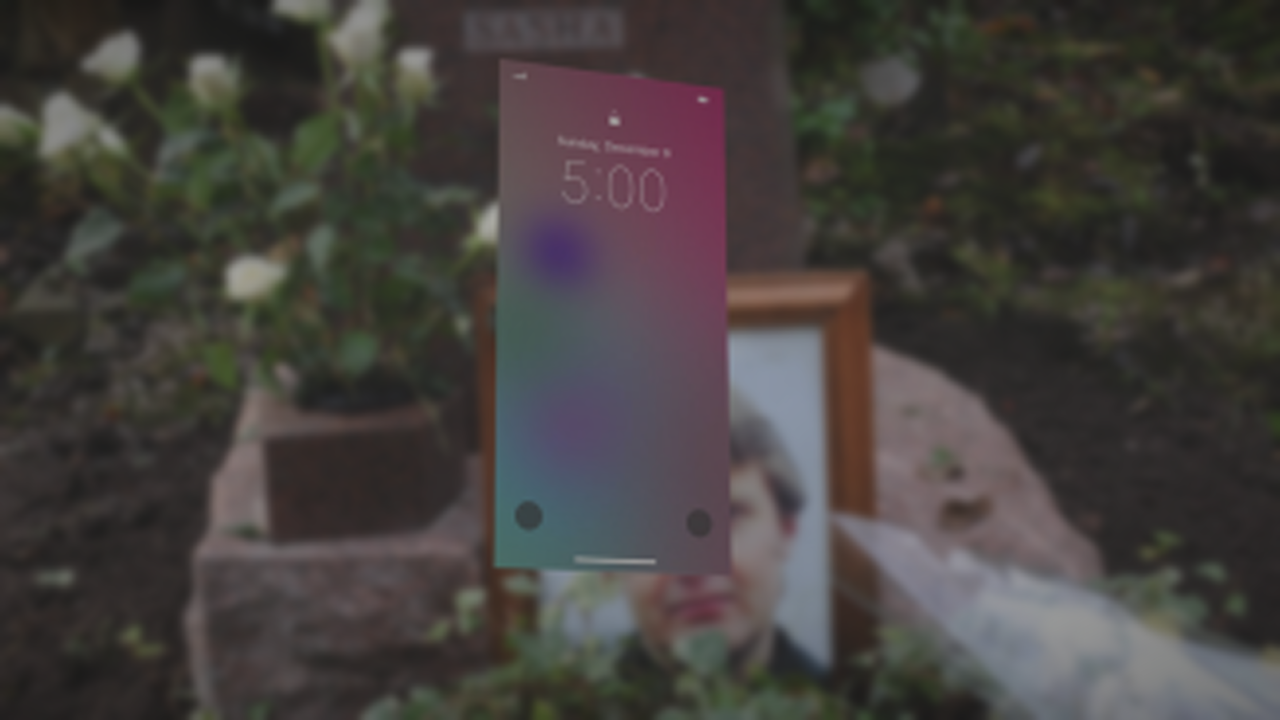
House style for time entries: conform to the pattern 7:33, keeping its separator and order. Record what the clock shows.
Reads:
5:00
